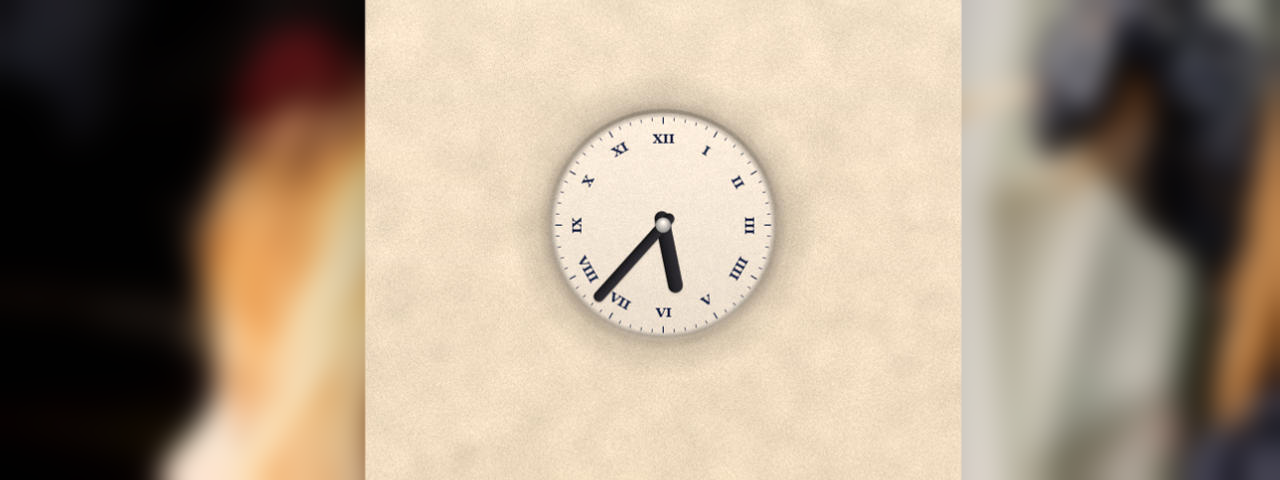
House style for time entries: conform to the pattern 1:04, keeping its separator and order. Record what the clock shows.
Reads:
5:37
